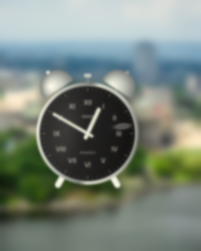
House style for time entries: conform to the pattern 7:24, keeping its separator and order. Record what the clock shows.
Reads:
12:50
